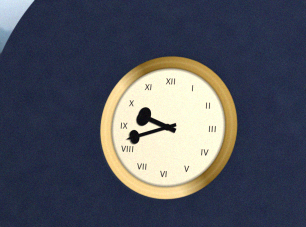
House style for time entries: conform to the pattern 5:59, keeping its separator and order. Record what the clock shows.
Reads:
9:42
